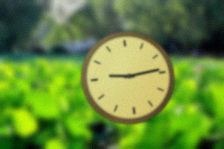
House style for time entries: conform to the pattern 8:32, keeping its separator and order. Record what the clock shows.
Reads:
9:14
